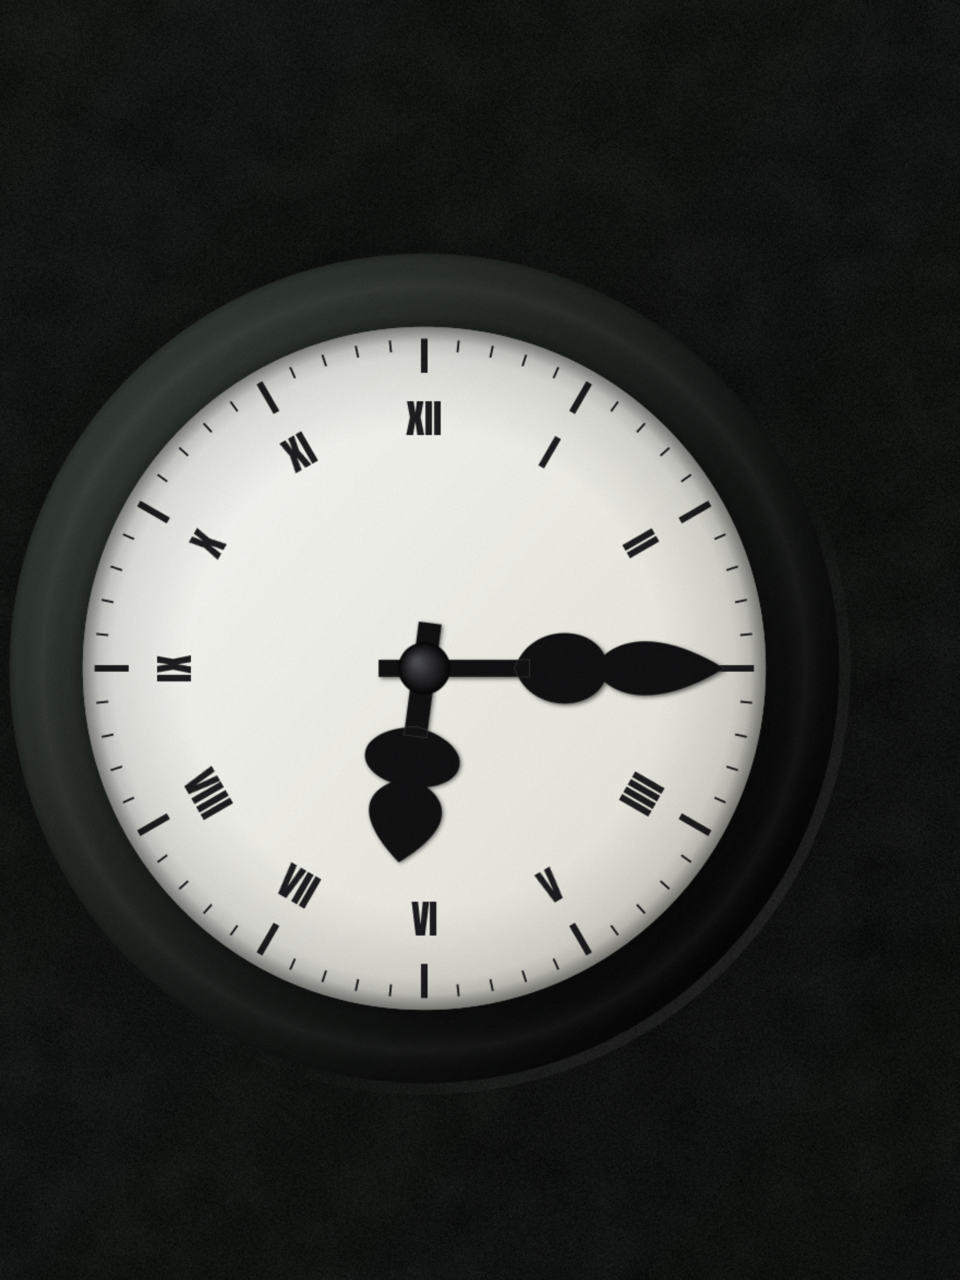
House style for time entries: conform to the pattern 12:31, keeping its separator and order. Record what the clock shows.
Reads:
6:15
